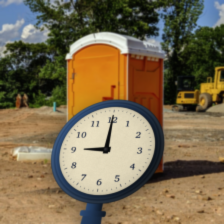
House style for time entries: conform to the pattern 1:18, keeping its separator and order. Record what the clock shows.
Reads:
9:00
